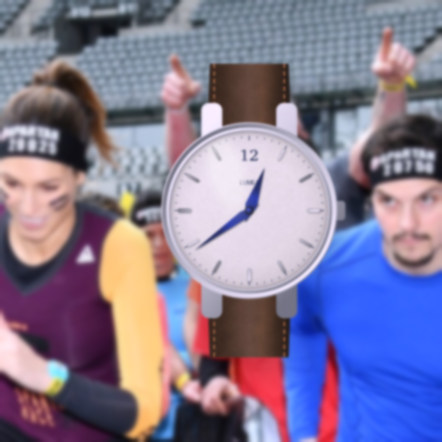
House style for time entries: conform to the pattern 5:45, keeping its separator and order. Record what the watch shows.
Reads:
12:39
